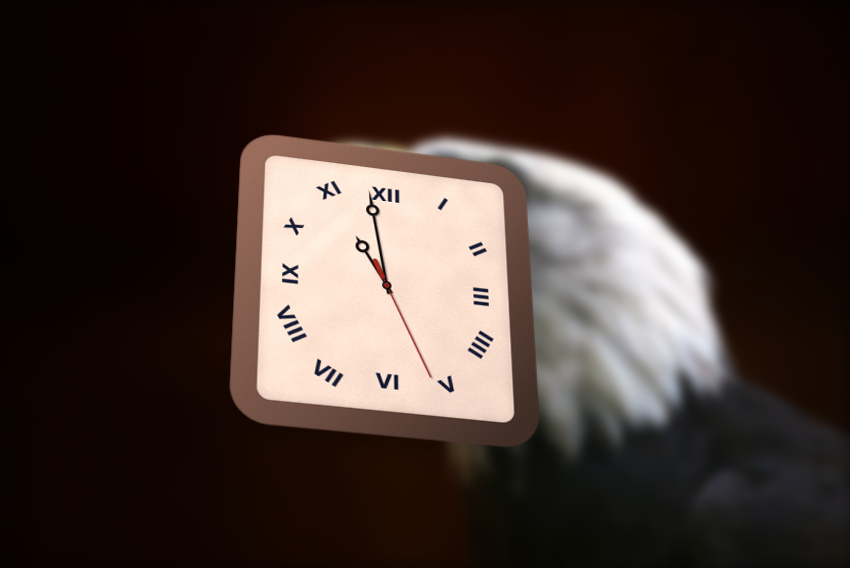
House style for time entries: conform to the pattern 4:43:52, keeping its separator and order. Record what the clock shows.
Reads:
10:58:26
